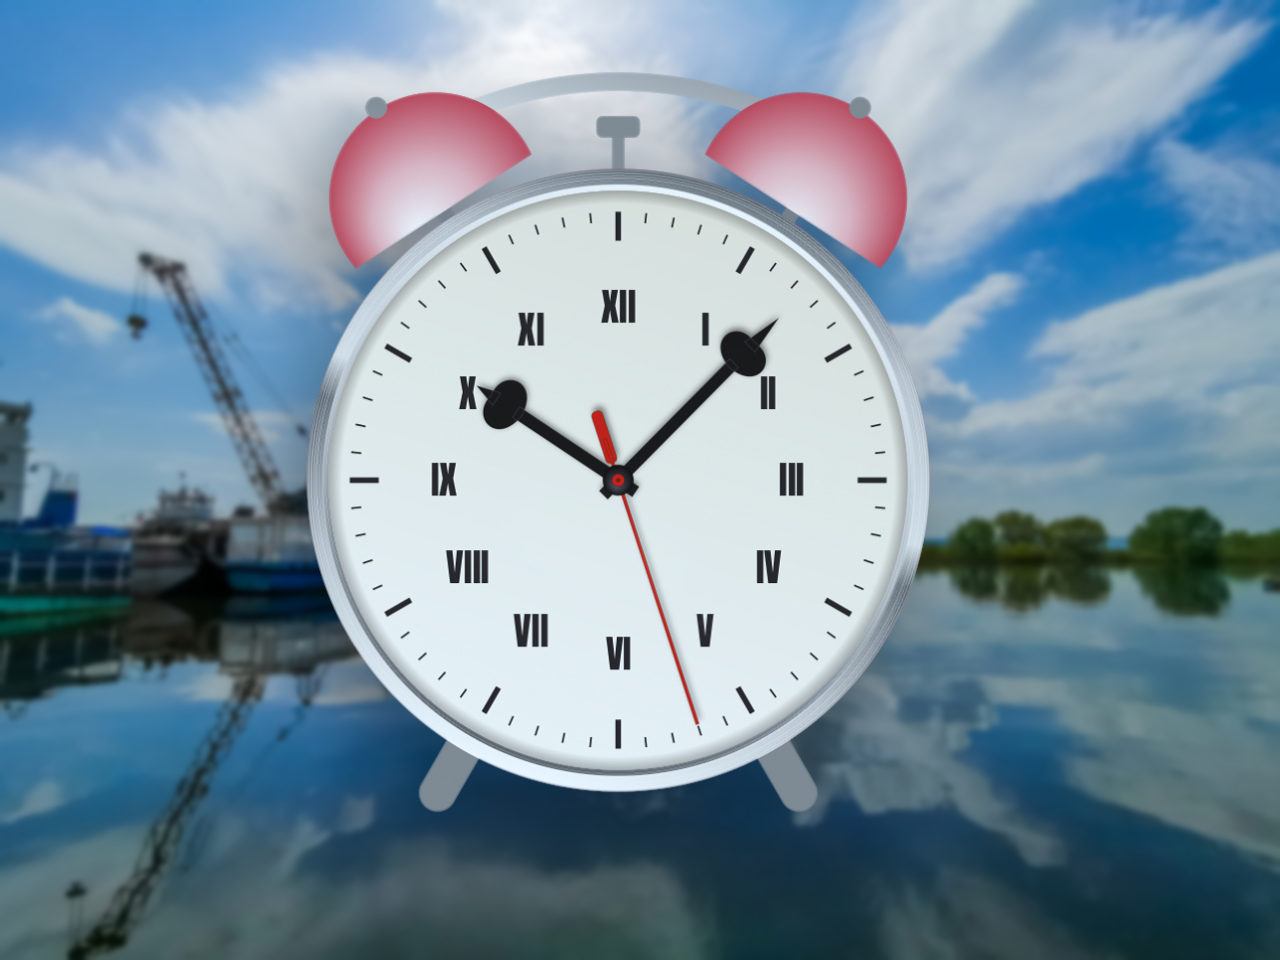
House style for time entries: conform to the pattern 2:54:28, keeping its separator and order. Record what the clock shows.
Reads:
10:07:27
